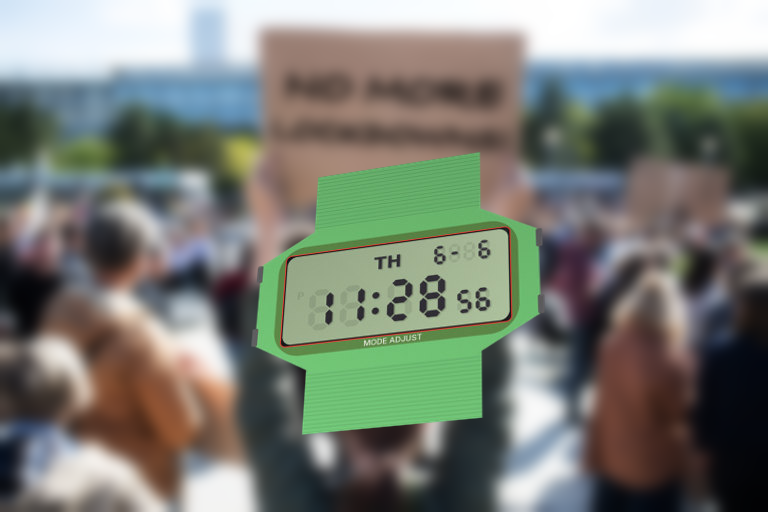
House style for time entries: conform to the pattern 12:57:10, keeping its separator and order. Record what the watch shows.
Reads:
11:28:56
